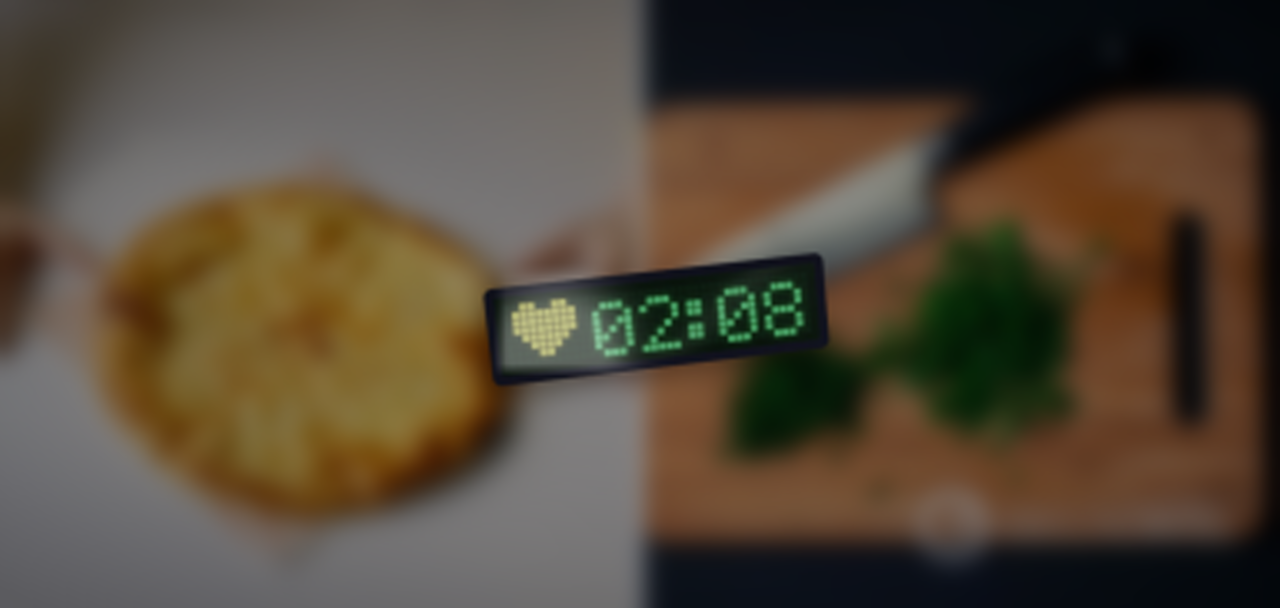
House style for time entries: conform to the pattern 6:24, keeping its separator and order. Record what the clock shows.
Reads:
2:08
